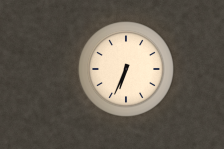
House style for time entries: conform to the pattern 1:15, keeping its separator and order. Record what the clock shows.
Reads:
6:34
